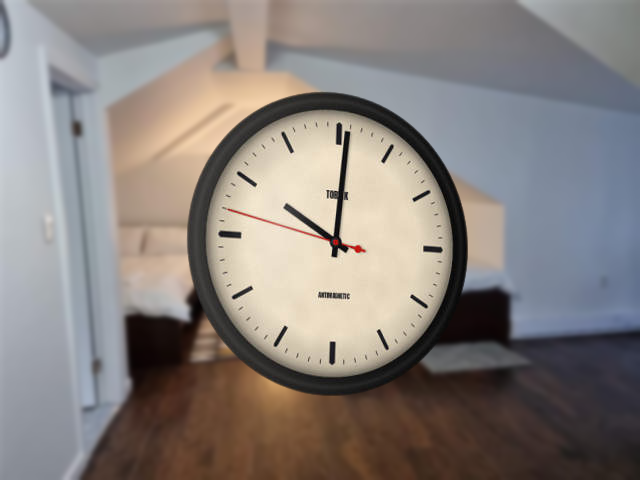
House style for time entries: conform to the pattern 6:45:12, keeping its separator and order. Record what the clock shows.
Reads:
10:00:47
